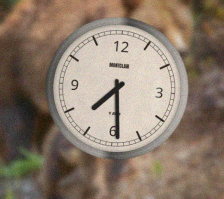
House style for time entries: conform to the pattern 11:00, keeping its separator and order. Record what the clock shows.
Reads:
7:29
